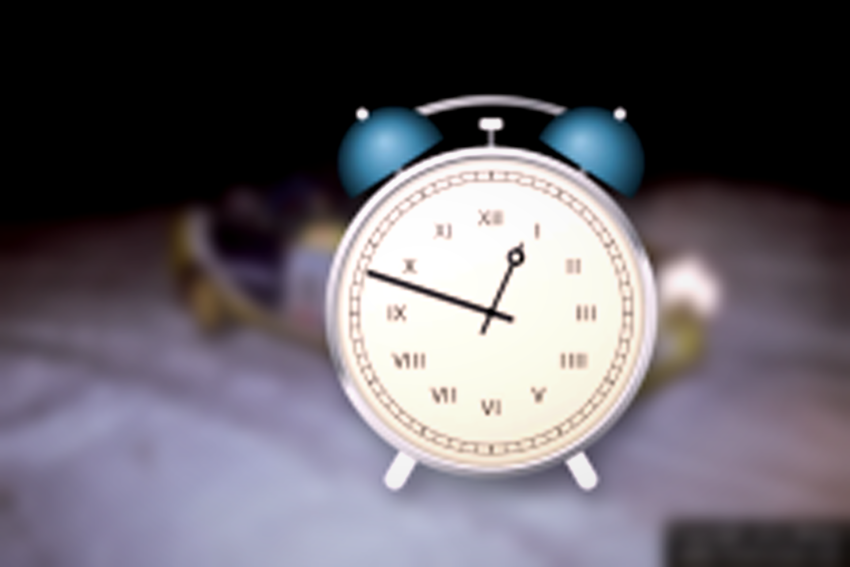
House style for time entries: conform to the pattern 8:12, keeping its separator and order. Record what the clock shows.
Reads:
12:48
